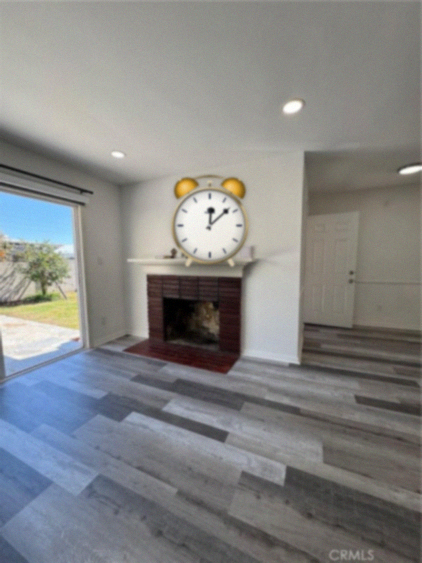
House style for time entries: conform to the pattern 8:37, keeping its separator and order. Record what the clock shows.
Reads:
12:08
